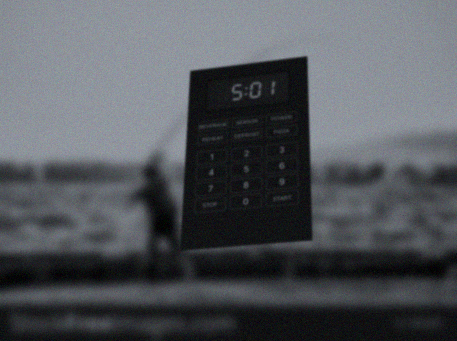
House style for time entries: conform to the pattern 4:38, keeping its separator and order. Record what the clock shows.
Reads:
5:01
